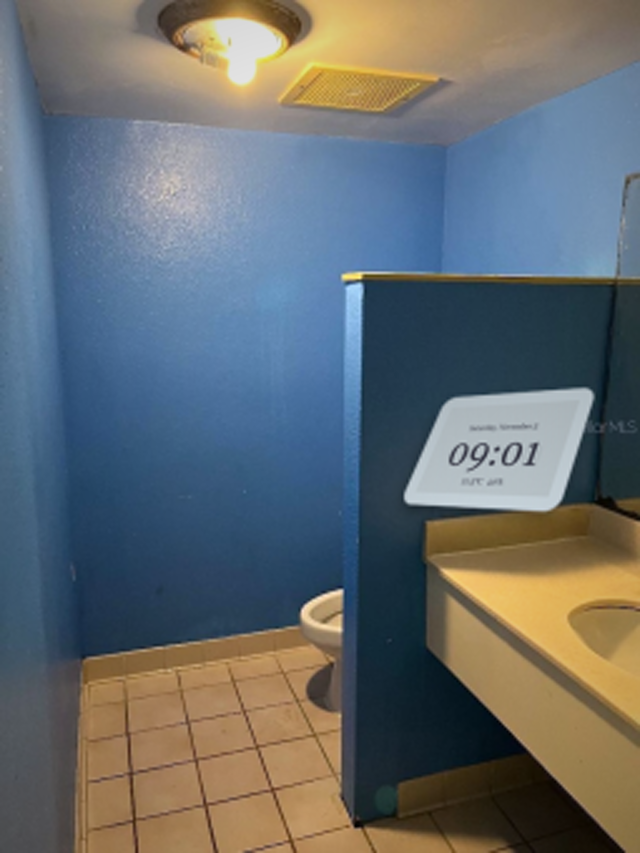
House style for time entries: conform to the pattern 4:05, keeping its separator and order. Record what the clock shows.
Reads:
9:01
